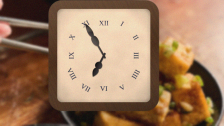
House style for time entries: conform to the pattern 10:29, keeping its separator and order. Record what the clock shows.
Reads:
6:55
